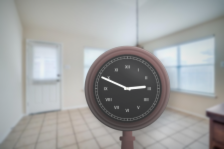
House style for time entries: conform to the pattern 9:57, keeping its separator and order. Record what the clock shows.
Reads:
2:49
